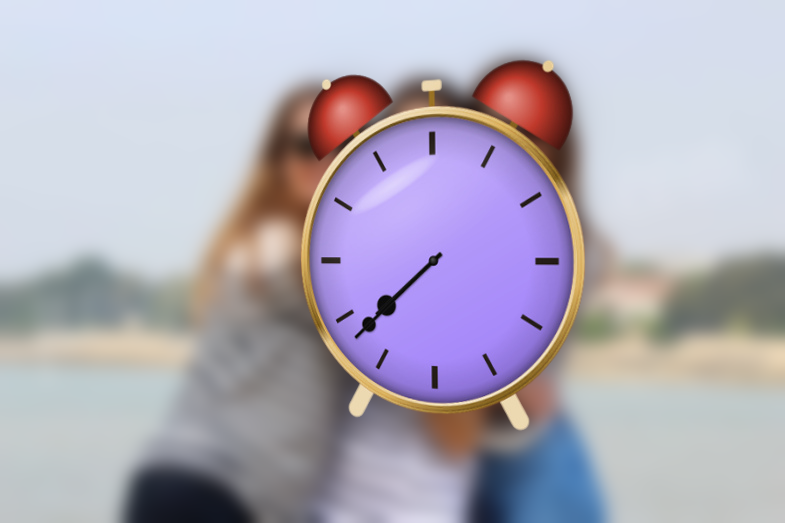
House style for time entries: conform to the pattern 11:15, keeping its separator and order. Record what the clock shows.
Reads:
7:38
